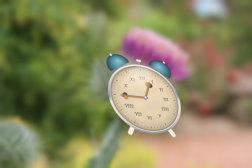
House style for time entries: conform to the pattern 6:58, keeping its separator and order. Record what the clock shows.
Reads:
12:45
